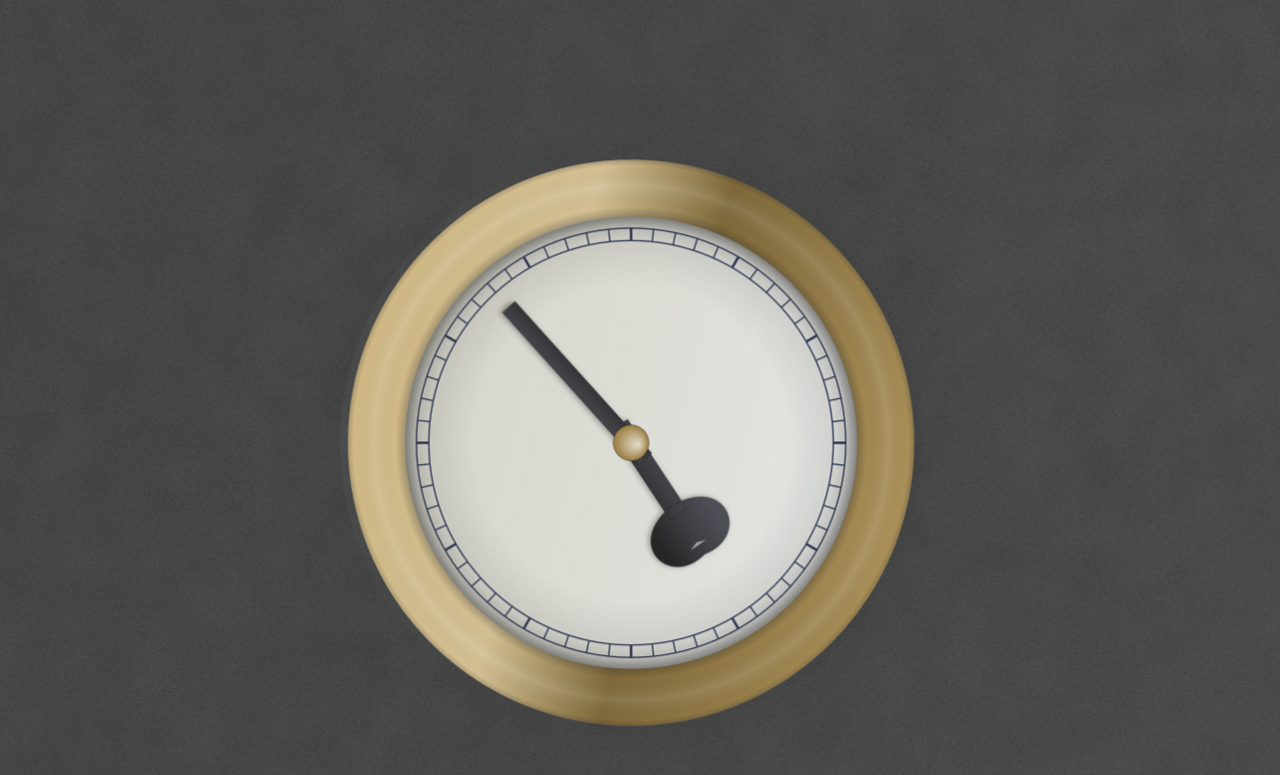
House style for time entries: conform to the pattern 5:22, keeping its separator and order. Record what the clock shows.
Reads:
4:53
